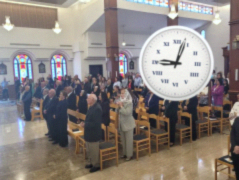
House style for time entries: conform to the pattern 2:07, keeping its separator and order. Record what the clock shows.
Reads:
9:03
